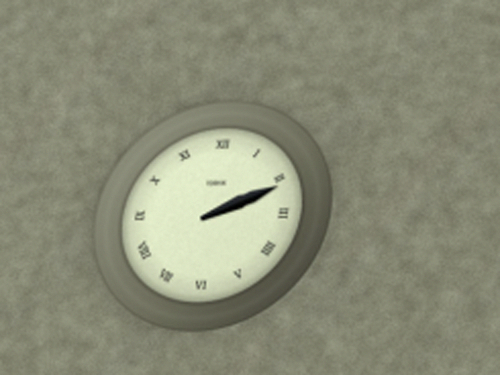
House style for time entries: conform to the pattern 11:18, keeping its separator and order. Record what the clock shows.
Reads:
2:11
